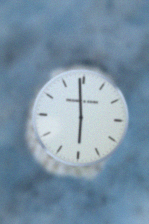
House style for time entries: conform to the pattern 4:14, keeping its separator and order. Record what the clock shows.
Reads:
5:59
